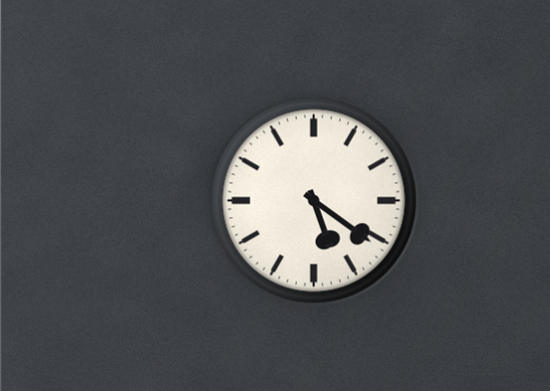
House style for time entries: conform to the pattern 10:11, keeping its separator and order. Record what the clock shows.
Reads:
5:21
